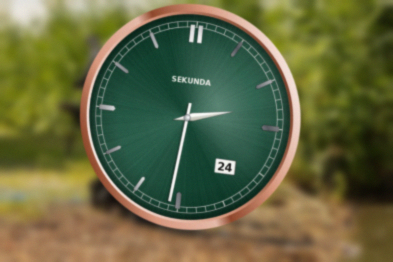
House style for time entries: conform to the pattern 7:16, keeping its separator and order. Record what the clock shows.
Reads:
2:31
